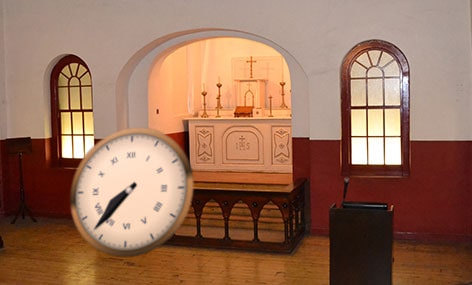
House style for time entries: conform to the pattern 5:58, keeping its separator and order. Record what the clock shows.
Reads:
7:37
